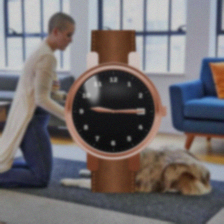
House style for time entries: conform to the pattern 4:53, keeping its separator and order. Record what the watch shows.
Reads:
9:15
